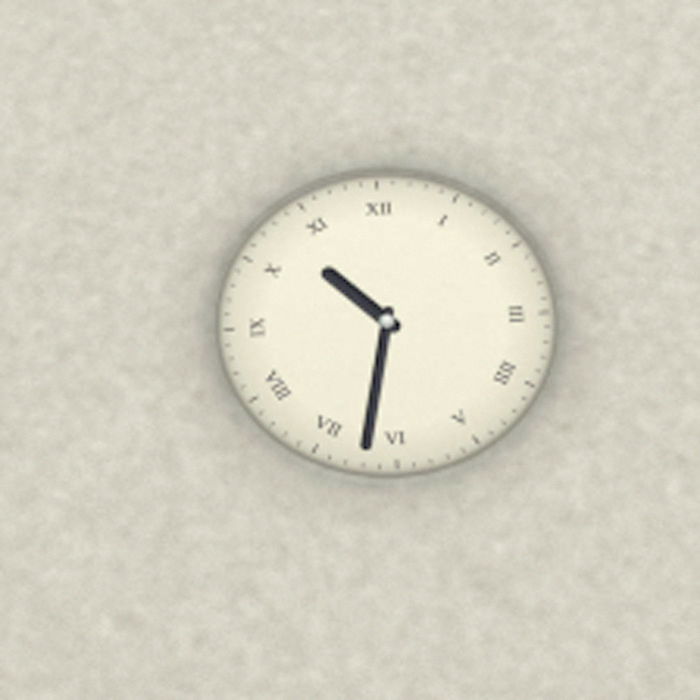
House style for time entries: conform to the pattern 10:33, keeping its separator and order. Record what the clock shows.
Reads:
10:32
